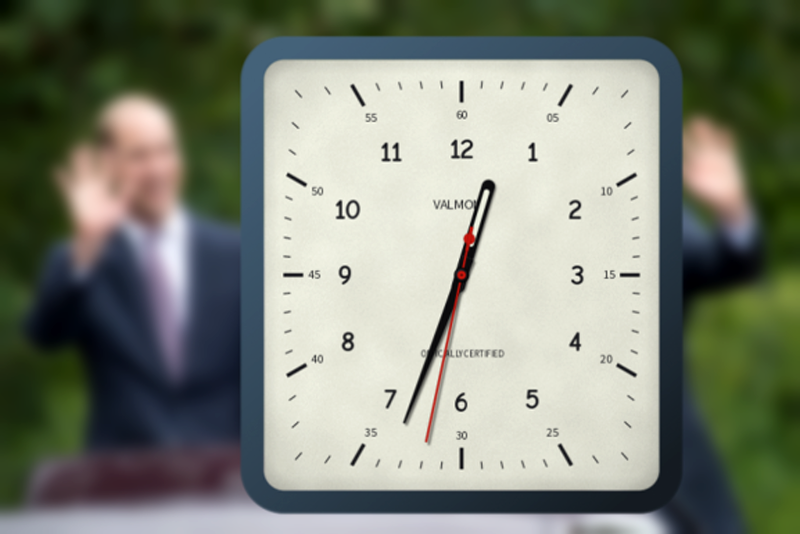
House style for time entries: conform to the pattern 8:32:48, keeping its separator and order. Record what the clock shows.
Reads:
12:33:32
